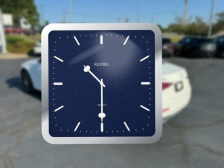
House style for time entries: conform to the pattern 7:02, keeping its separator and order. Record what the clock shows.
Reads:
10:30
